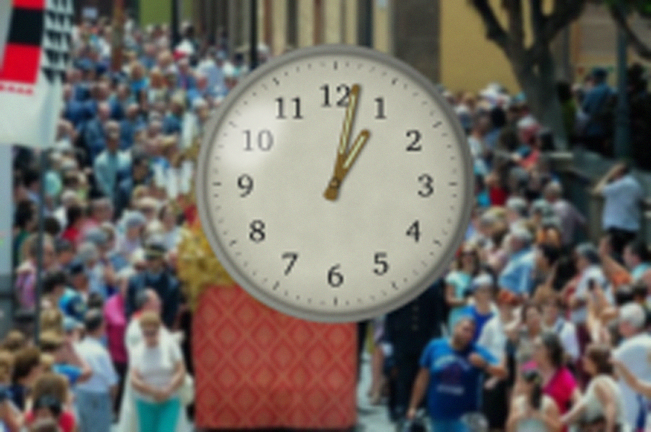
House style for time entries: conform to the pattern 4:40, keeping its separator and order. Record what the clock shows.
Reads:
1:02
